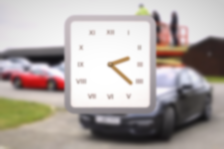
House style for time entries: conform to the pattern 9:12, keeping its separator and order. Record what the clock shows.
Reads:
2:22
